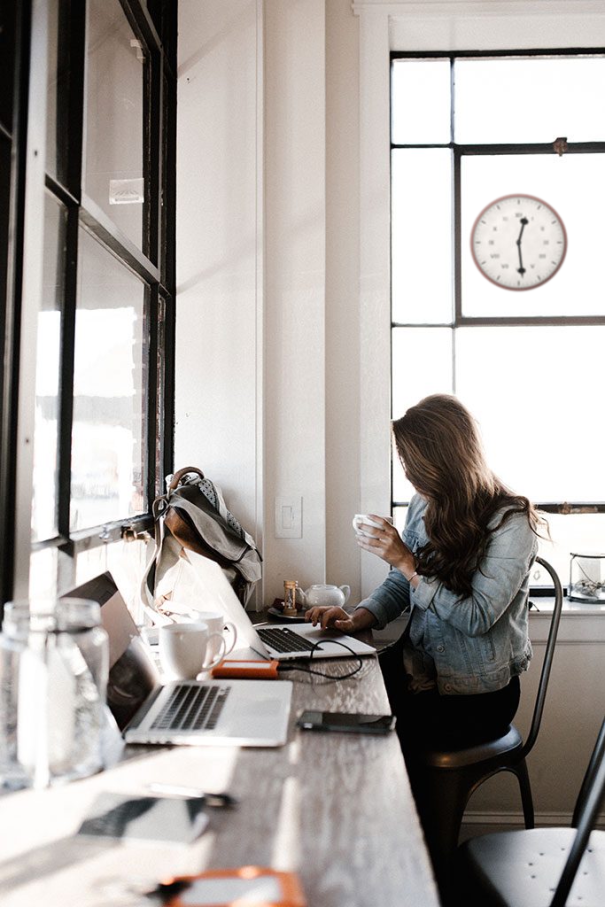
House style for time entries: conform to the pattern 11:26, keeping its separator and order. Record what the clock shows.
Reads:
12:29
